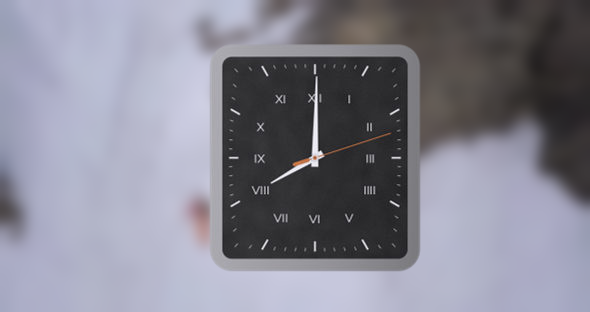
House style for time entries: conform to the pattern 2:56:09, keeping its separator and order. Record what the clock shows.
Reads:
8:00:12
